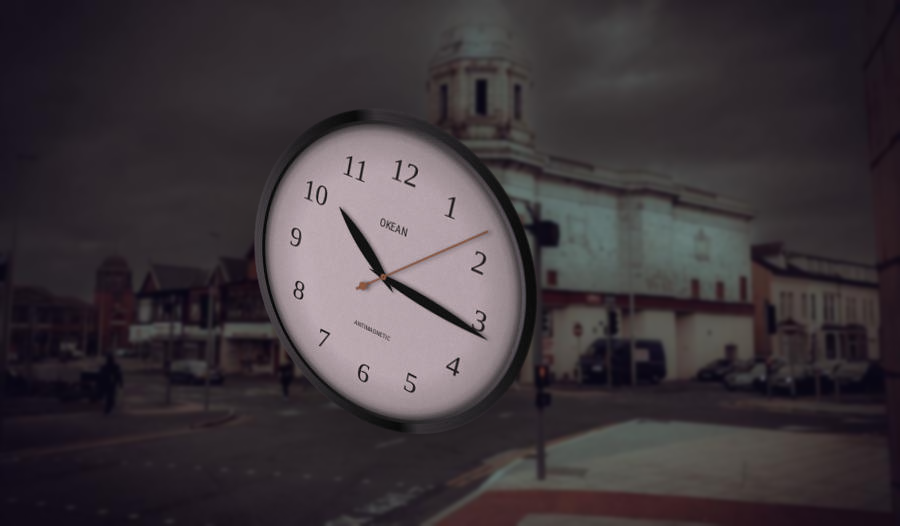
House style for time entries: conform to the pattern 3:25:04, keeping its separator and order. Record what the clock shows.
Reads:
10:16:08
